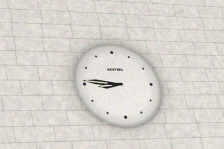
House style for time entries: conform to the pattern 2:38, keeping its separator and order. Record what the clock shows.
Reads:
8:46
